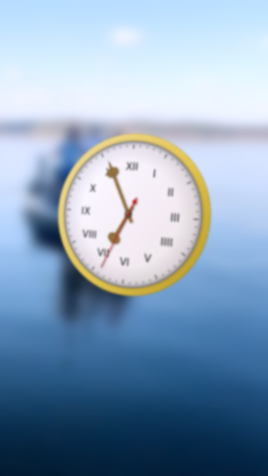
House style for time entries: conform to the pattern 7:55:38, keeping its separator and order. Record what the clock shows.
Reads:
6:55:34
